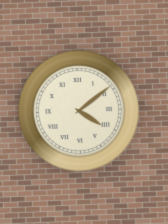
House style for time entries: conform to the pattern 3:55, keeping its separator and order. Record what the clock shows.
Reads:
4:09
